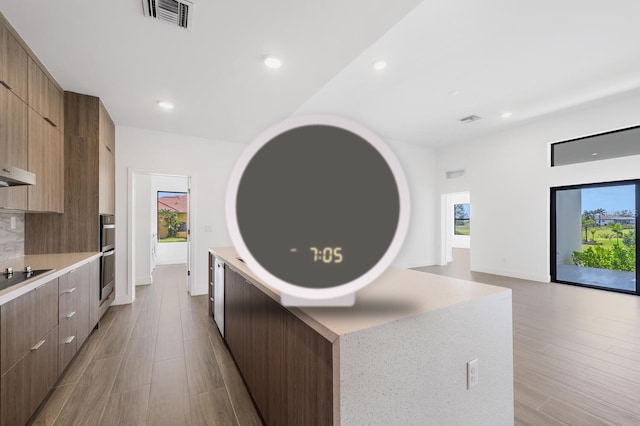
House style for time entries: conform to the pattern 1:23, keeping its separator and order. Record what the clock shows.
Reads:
7:05
